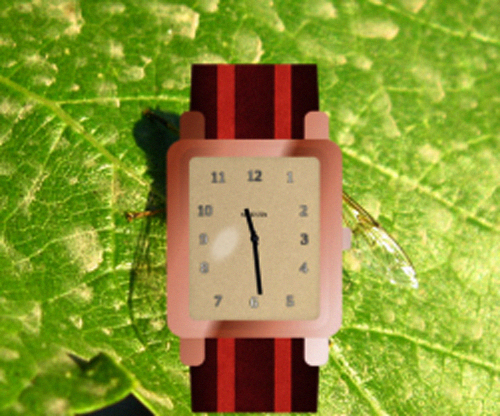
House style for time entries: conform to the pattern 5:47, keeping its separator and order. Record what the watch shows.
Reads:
11:29
